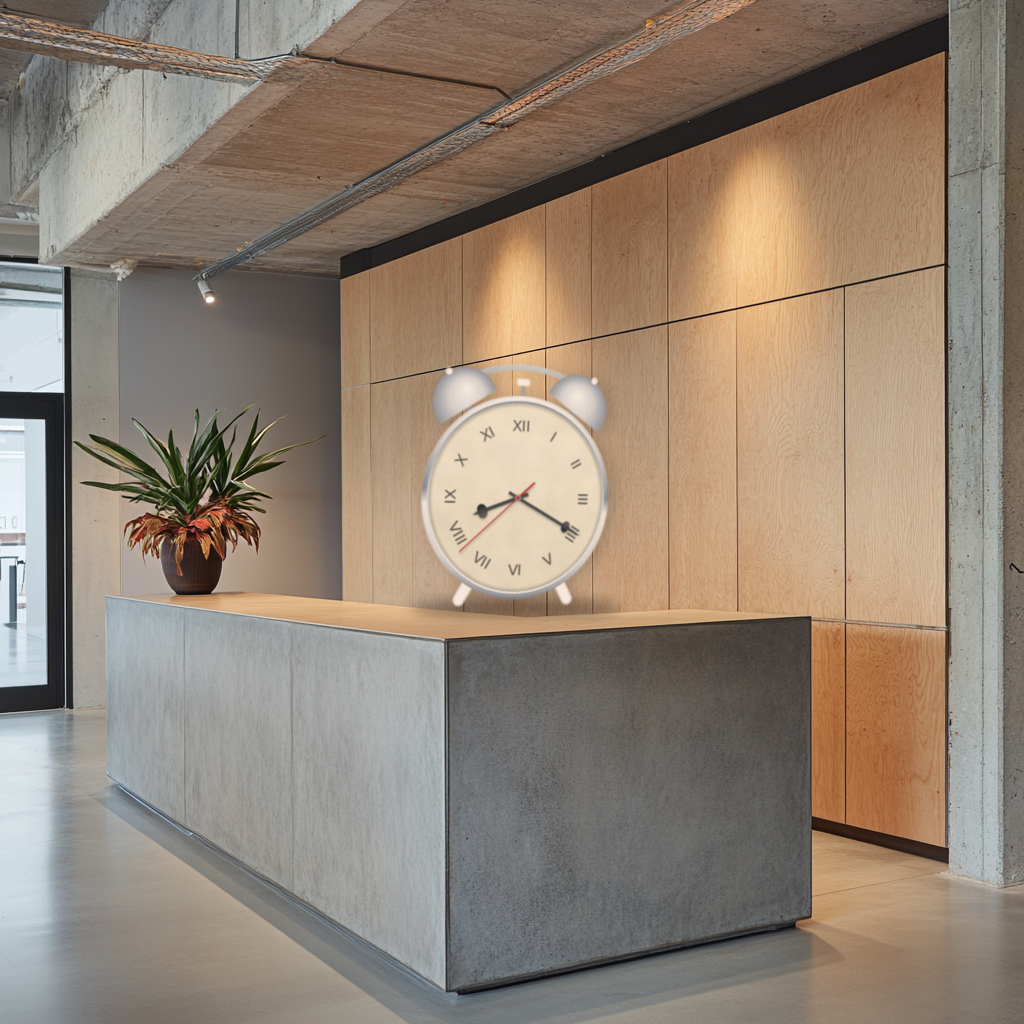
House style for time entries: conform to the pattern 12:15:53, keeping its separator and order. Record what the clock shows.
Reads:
8:19:38
